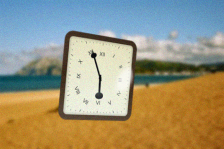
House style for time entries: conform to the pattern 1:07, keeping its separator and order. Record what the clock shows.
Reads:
5:56
